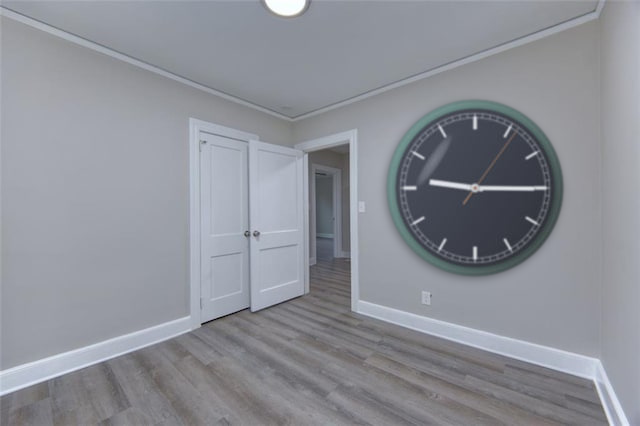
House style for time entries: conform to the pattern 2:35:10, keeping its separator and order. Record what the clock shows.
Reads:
9:15:06
